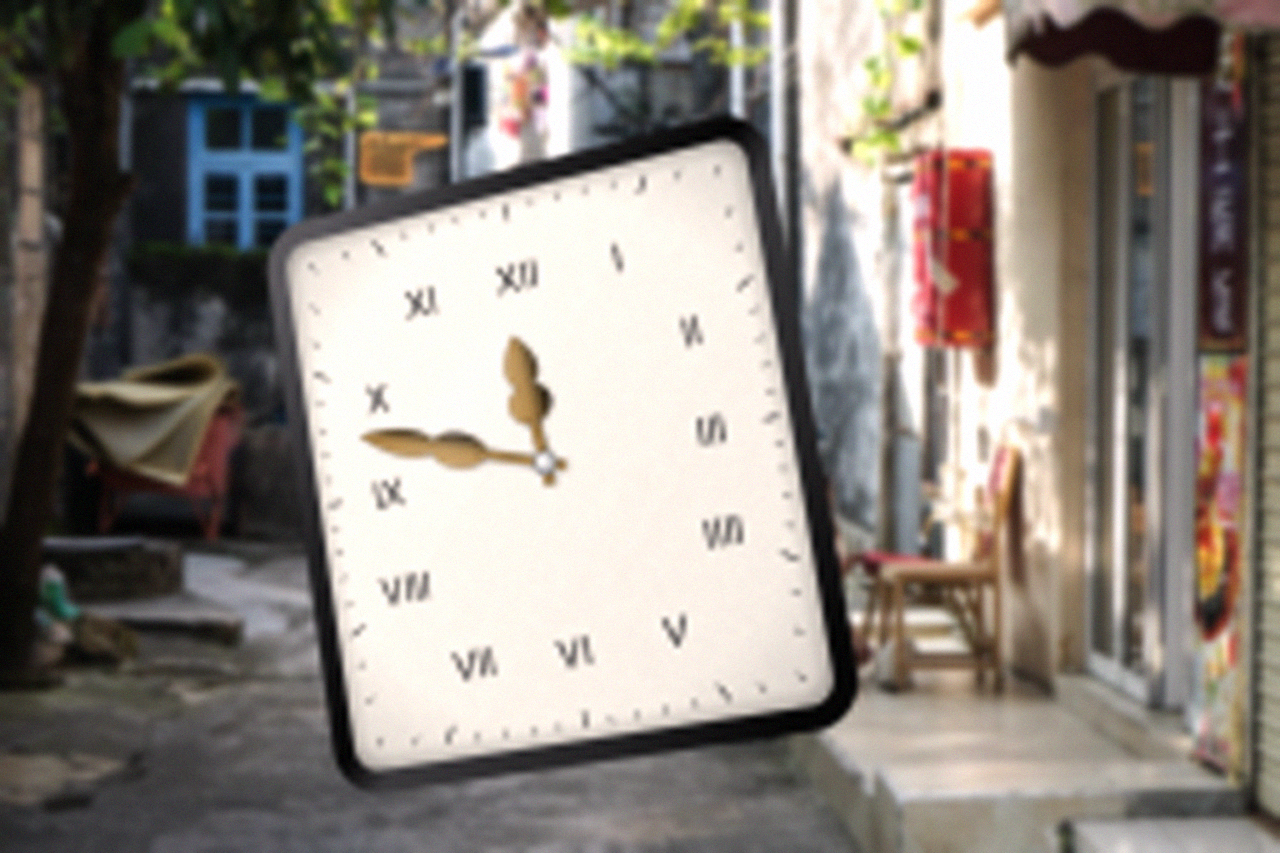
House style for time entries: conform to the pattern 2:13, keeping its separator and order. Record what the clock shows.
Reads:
11:48
